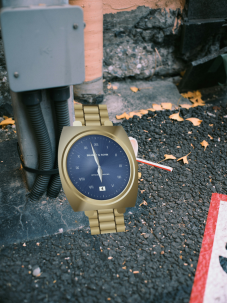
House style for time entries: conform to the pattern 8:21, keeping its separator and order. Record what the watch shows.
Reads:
5:58
